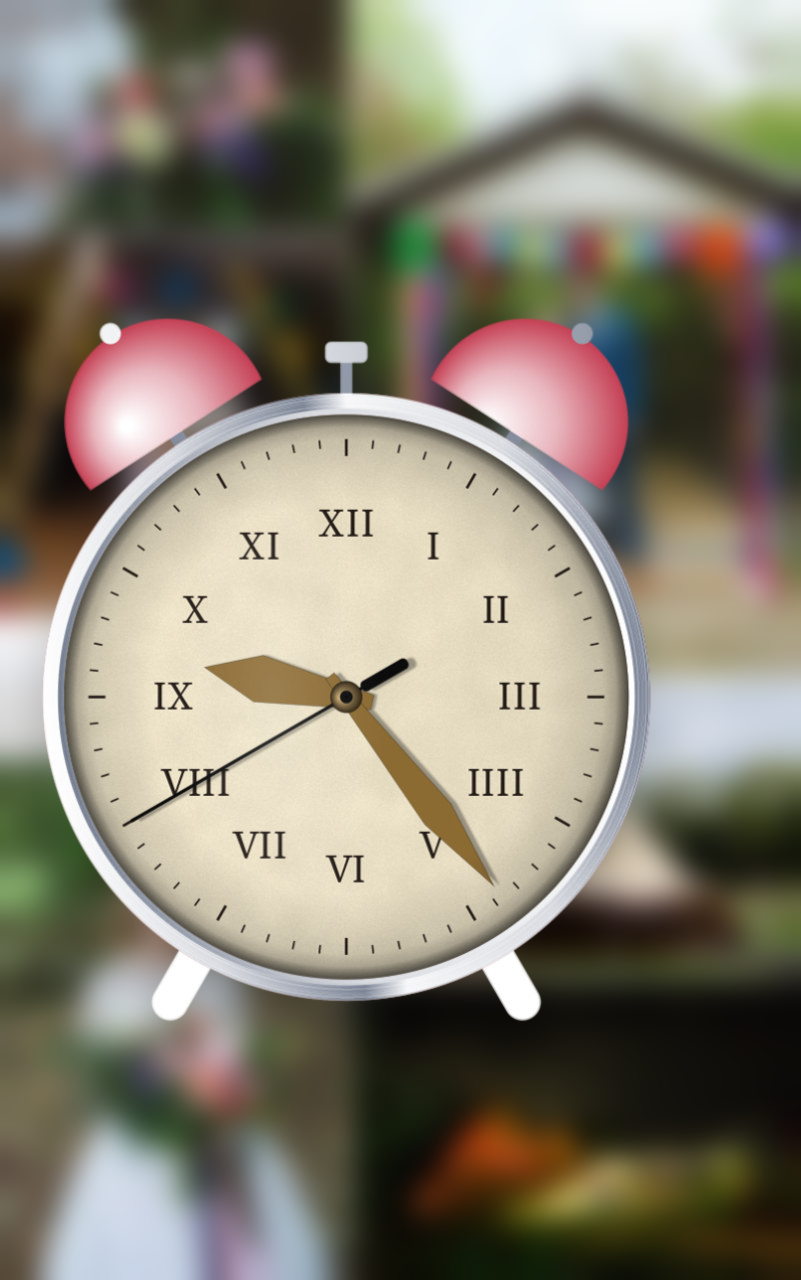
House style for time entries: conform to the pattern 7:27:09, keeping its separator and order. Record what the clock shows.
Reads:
9:23:40
